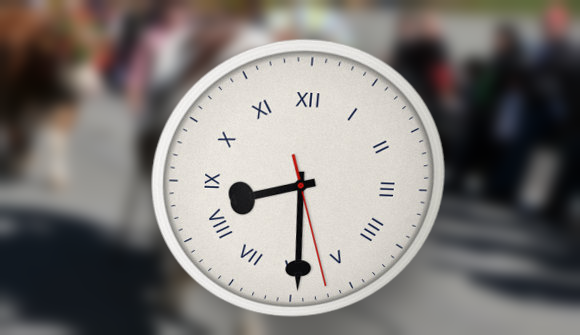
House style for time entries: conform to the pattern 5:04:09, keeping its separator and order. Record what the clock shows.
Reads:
8:29:27
